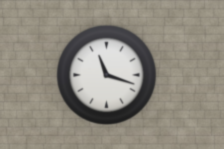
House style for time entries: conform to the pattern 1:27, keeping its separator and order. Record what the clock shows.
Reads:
11:18
